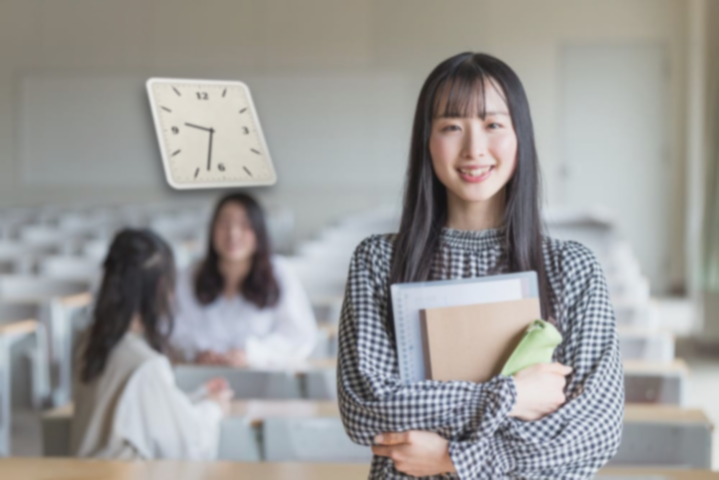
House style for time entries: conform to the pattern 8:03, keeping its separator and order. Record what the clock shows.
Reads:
9:33
